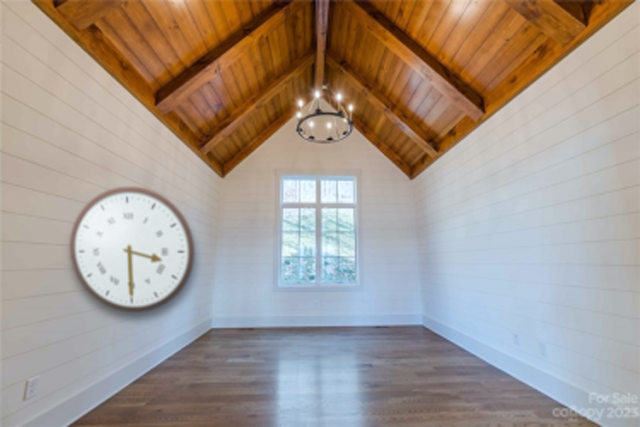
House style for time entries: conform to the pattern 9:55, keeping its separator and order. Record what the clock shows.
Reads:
3:30
